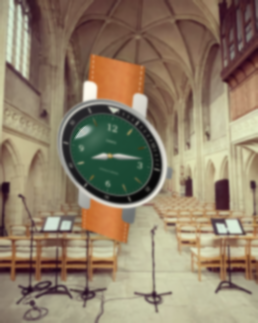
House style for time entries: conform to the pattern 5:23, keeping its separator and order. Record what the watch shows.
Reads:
8:13
